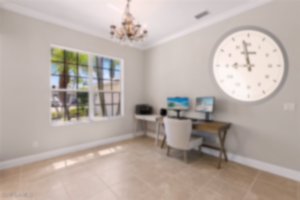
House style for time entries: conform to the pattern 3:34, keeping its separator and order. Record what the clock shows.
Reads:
8:58
